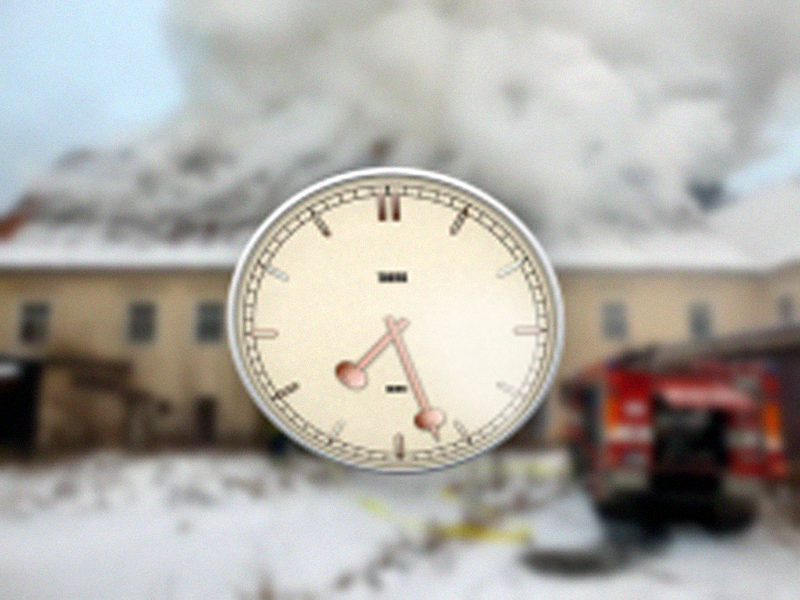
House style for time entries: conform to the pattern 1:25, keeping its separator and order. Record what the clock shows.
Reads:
7:27
